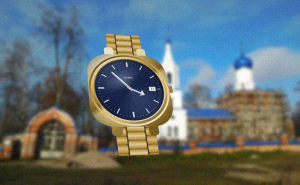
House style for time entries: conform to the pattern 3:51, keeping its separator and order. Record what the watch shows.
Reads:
3:53
